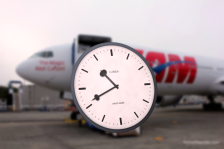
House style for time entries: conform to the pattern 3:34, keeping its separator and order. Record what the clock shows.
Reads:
10:41
